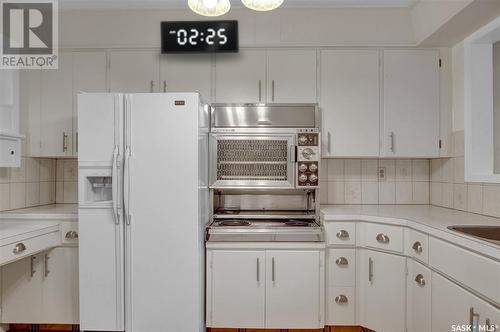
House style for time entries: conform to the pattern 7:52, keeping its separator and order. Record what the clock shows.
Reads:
2:25
